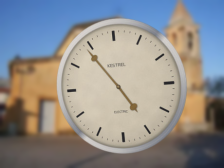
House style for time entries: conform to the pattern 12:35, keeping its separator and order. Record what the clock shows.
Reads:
4:54
